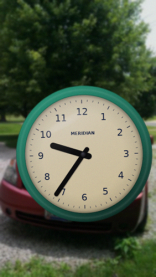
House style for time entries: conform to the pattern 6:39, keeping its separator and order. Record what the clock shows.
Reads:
9:36
